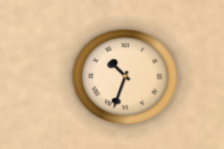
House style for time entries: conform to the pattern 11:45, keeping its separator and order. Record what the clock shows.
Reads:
10:33
